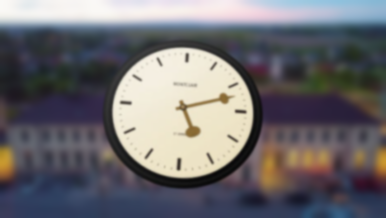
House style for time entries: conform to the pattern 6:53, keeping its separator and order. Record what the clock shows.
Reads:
5:12
